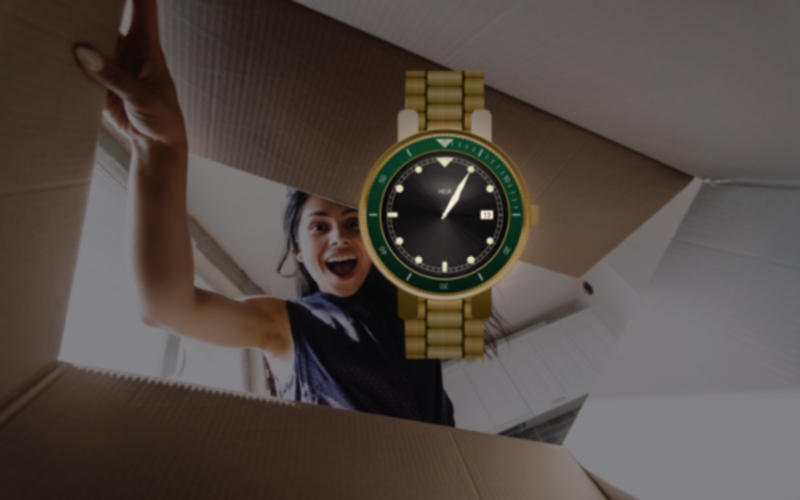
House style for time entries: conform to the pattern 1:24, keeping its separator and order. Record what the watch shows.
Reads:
1:05
